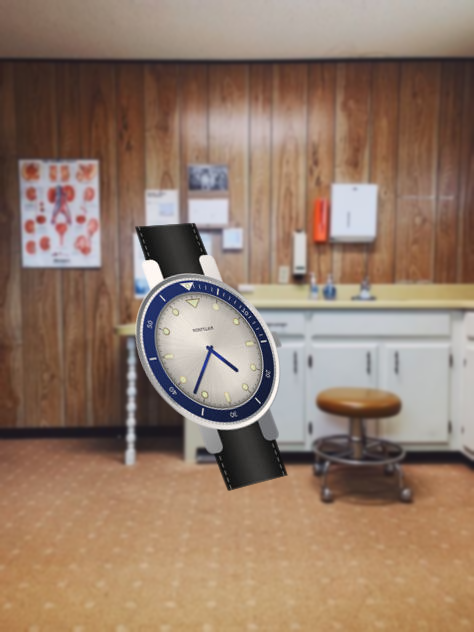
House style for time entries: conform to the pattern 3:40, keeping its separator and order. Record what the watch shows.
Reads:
4:37
